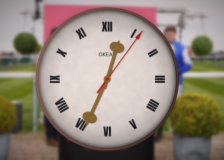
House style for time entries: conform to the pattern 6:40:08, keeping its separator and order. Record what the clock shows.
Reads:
12:34:06
